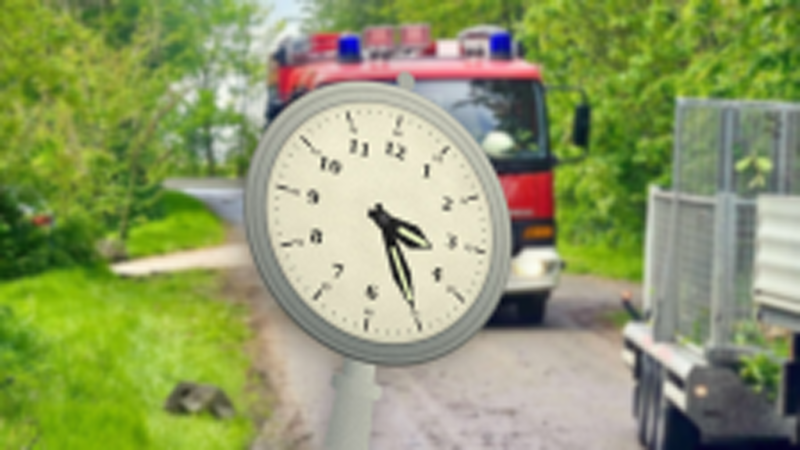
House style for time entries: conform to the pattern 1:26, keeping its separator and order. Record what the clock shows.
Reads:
3:25
